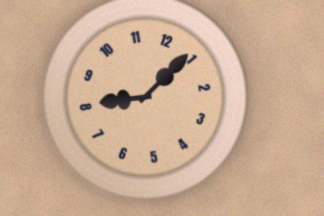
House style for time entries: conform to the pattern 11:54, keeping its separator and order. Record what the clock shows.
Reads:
8:04
